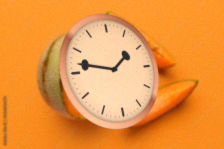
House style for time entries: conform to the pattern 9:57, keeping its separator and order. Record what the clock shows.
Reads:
1:47
